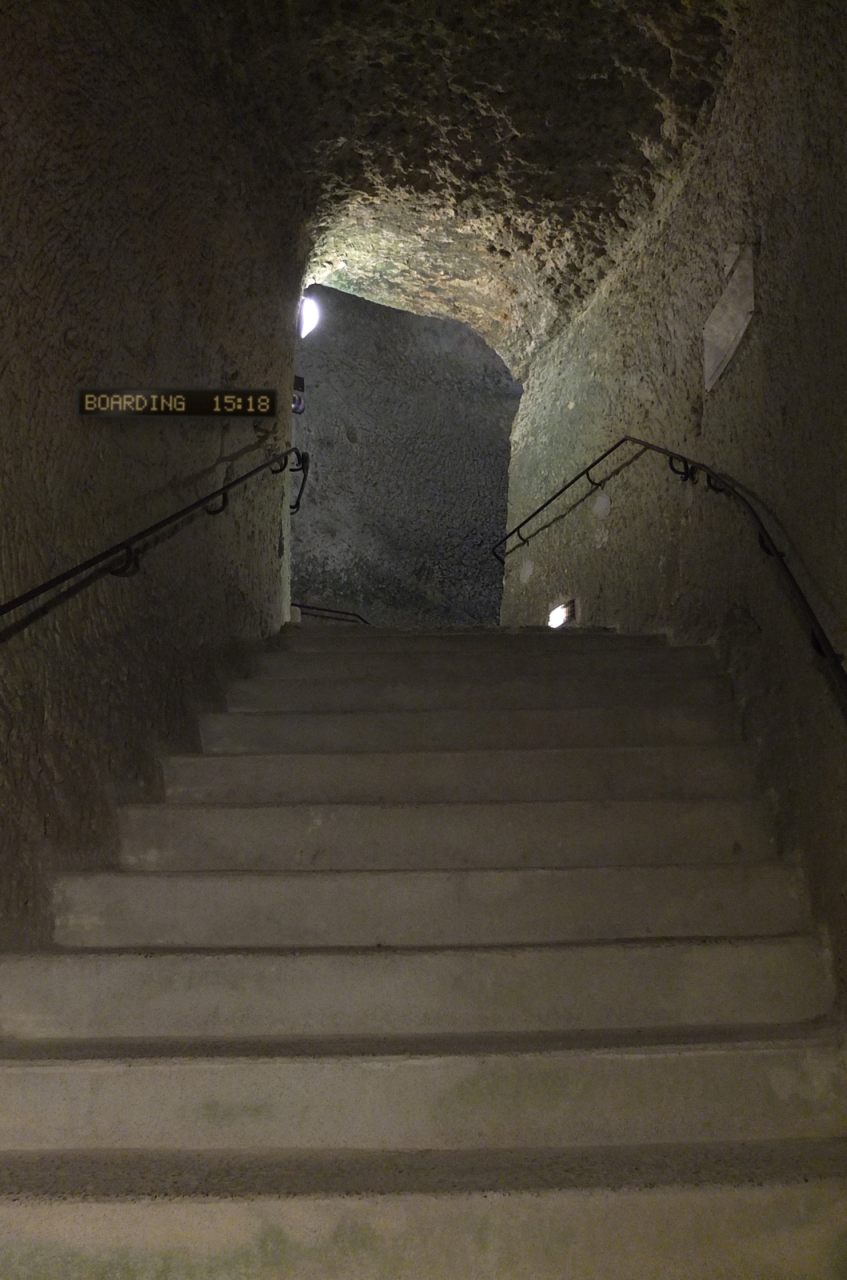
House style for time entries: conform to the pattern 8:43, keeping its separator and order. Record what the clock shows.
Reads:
15:18
